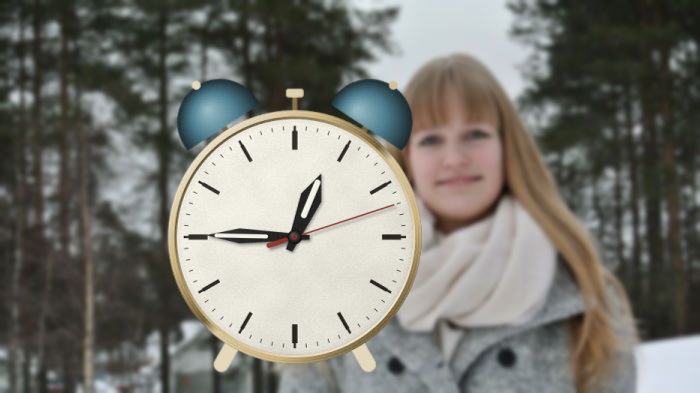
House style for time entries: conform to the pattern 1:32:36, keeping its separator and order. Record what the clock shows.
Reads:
12:45:12
